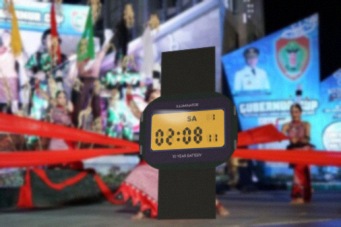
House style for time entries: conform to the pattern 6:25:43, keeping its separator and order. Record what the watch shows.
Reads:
2:08:11
